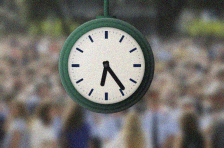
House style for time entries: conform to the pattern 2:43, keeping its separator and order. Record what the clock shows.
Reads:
6:24
